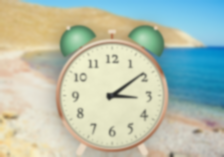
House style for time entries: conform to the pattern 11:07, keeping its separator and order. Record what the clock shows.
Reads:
3:09
